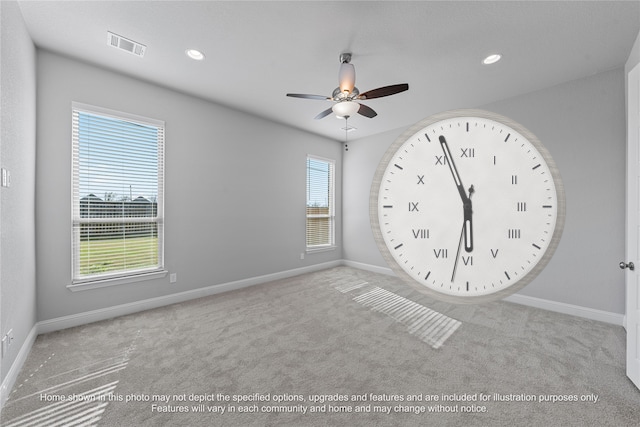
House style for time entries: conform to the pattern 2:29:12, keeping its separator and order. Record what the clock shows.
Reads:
5:56:32
